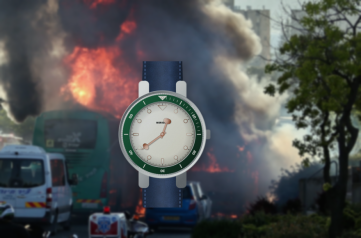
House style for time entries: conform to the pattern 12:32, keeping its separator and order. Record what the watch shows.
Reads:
12:39
